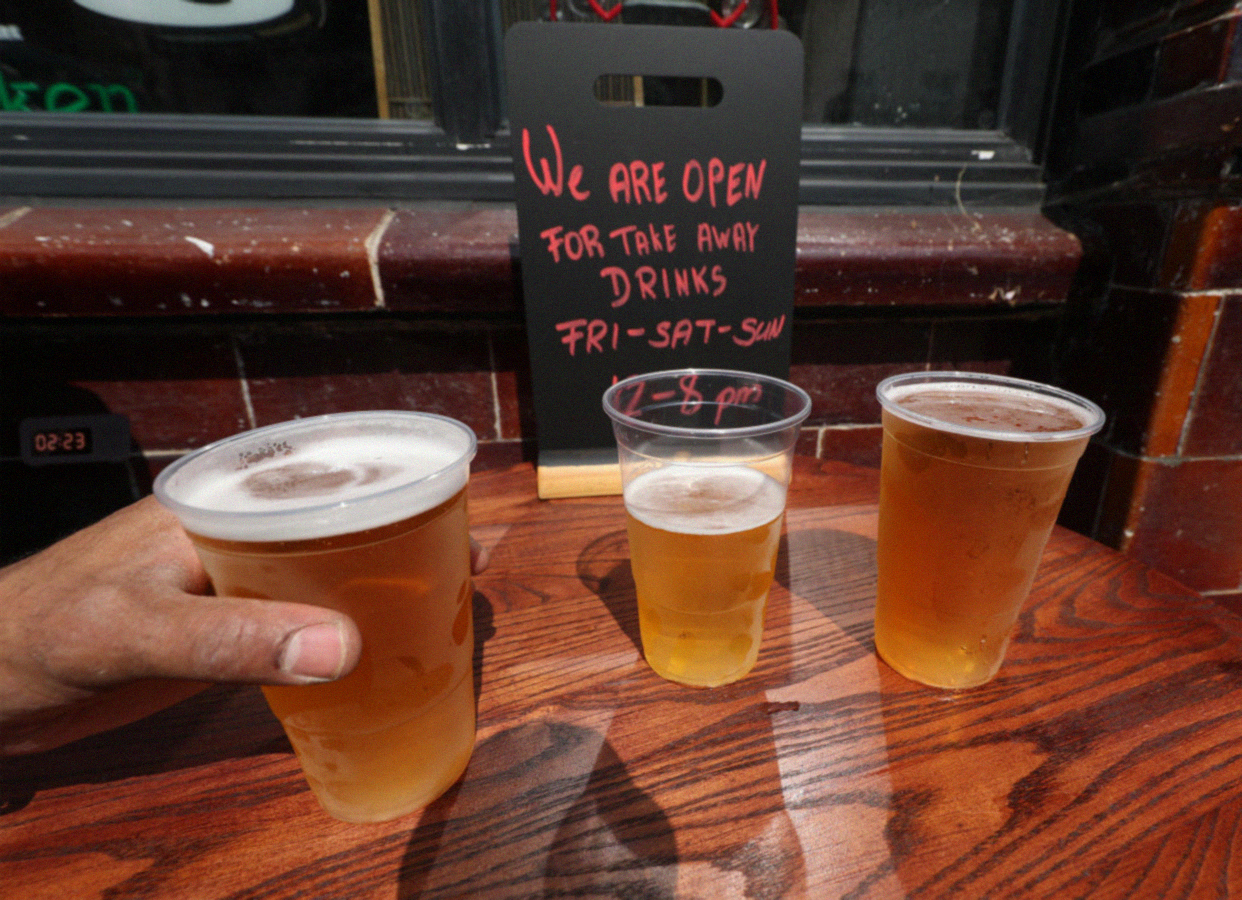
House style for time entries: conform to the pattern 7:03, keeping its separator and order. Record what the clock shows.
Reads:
2:23
